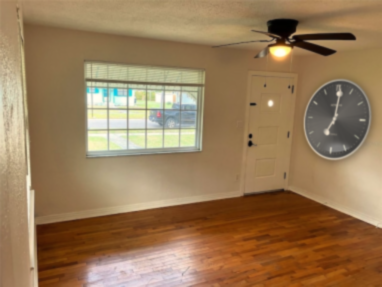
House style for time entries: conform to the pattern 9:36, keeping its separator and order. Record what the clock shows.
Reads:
7:01
